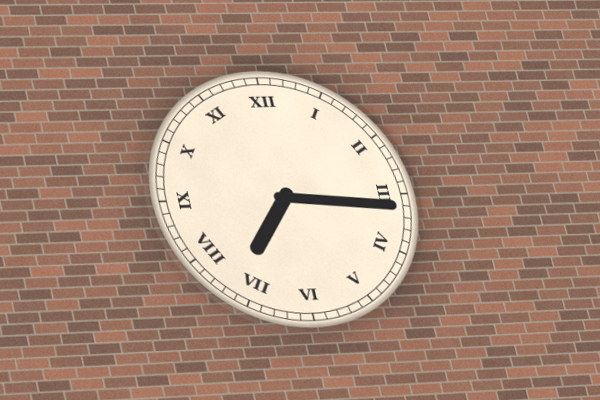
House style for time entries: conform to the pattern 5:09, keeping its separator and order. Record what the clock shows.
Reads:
7:16
